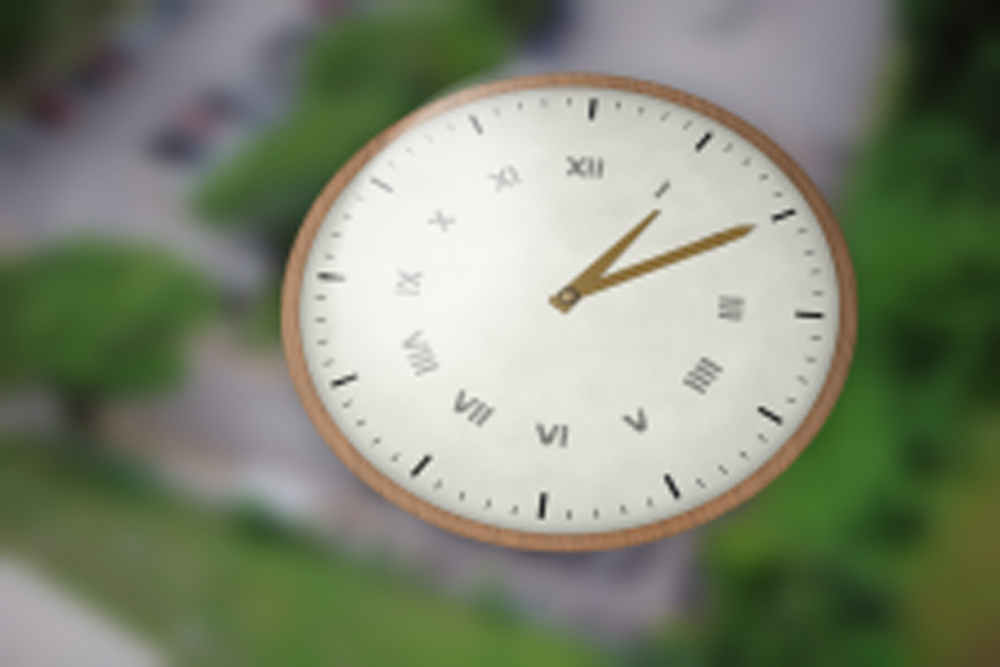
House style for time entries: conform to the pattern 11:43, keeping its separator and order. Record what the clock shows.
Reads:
1:10
